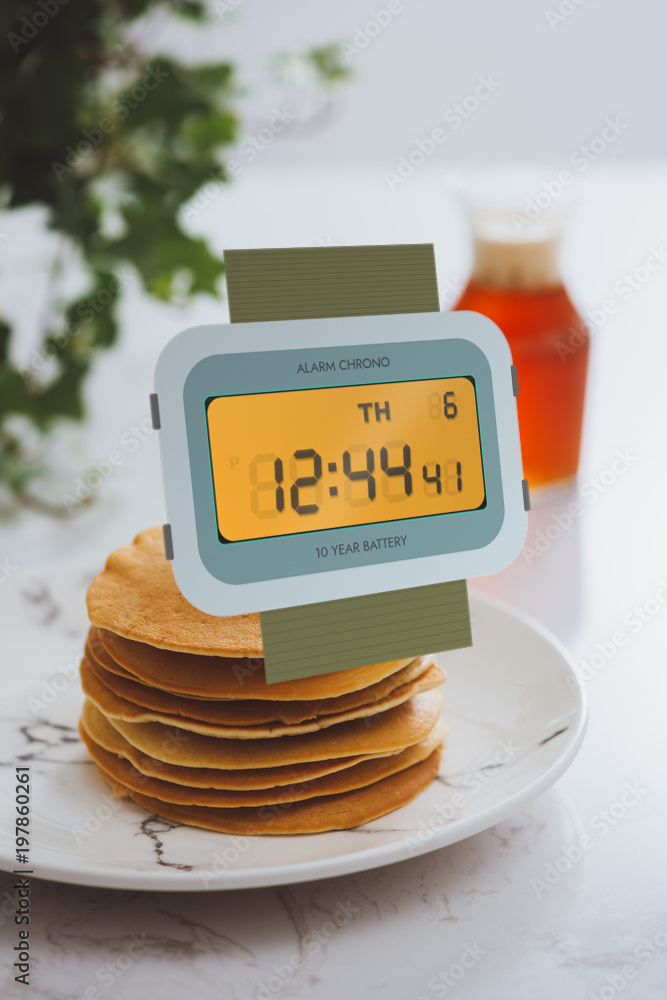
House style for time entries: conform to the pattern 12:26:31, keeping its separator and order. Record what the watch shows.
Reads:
12:44:41
